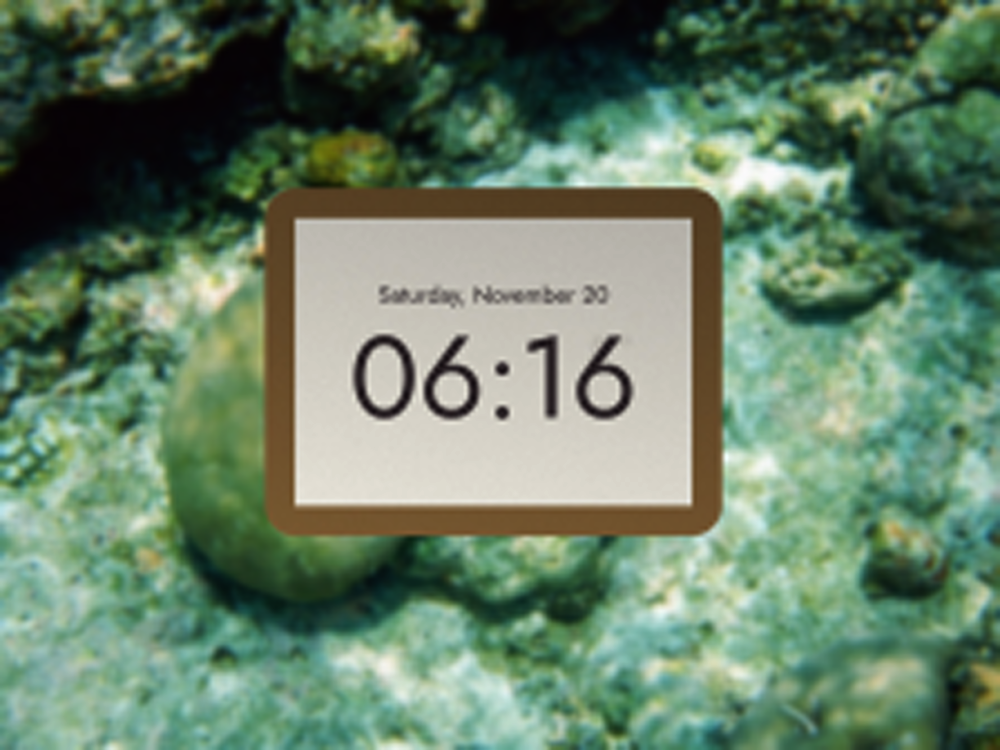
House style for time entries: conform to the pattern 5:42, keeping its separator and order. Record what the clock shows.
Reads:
6:16
